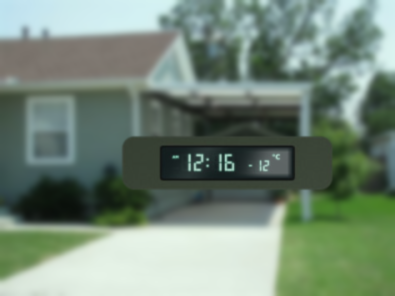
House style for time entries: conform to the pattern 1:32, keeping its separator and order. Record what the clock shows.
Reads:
12:16
